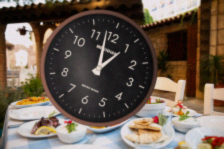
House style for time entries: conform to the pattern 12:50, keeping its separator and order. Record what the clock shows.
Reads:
12:58
